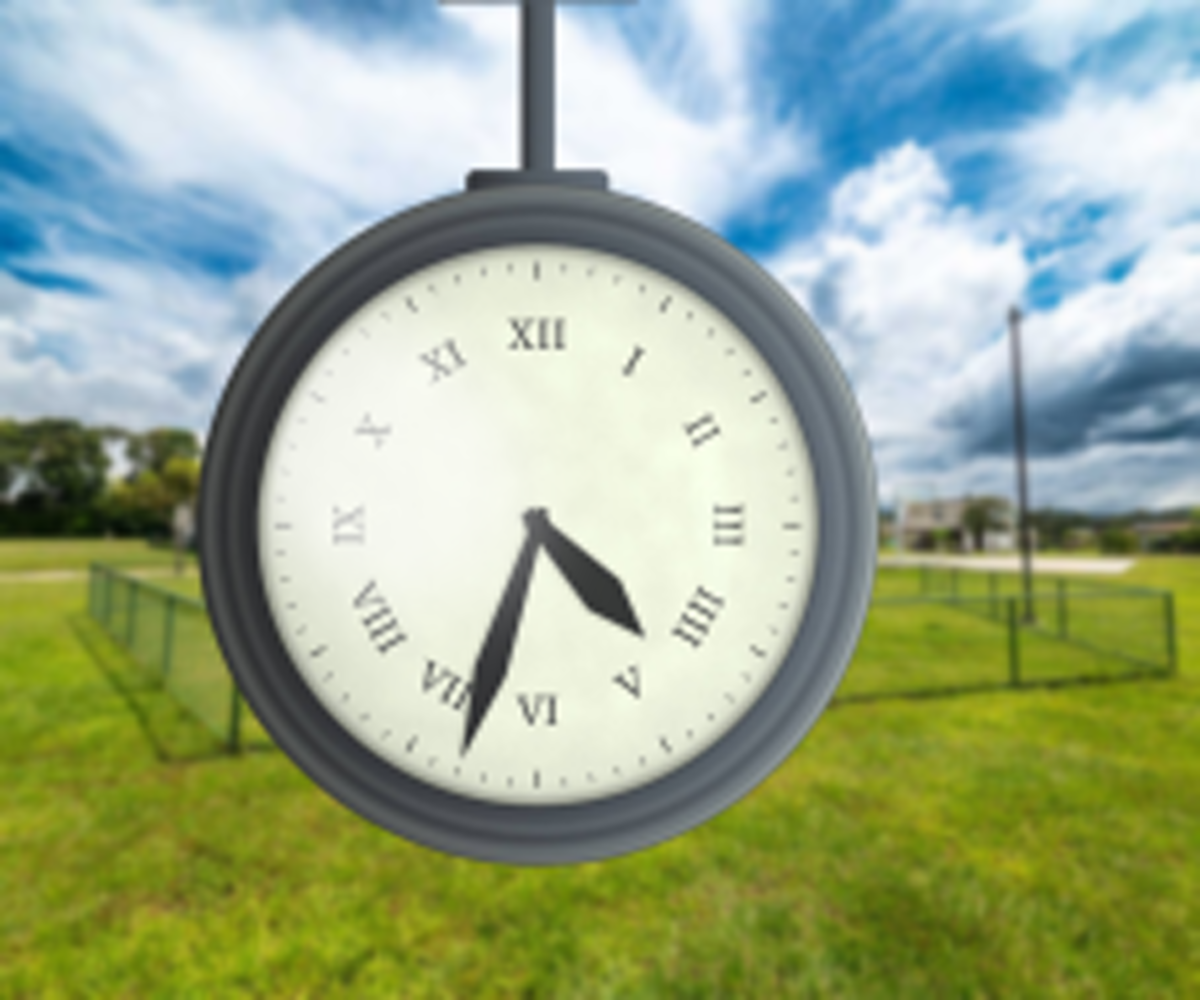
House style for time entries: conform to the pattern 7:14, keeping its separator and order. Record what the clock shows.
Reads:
4:33
